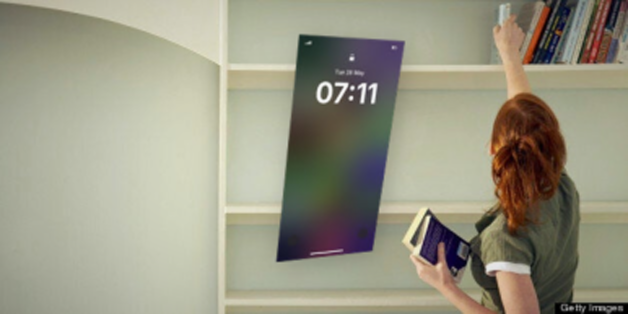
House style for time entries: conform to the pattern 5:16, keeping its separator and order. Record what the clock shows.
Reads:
7:11
